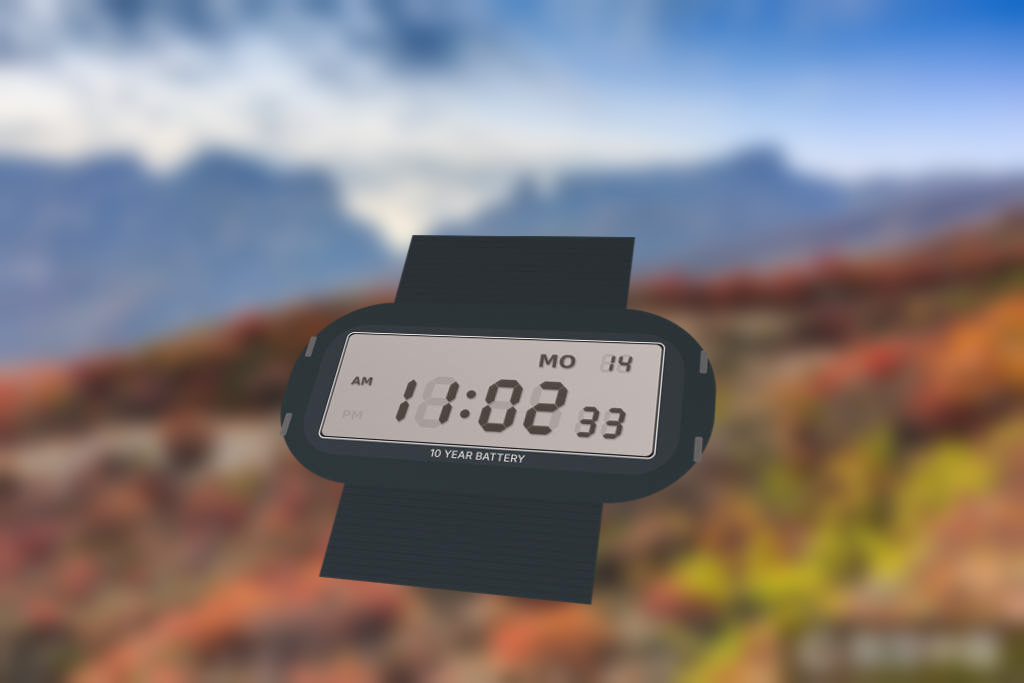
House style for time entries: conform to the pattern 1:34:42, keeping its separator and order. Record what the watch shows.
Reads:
11:02:33
